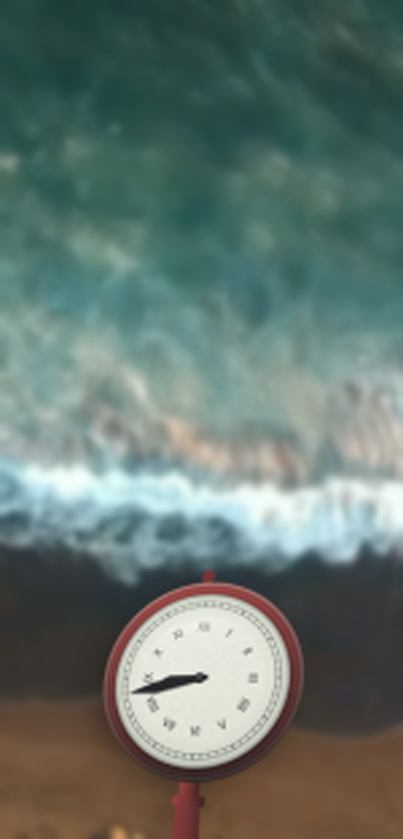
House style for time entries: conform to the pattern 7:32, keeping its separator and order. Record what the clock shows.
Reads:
8:43
